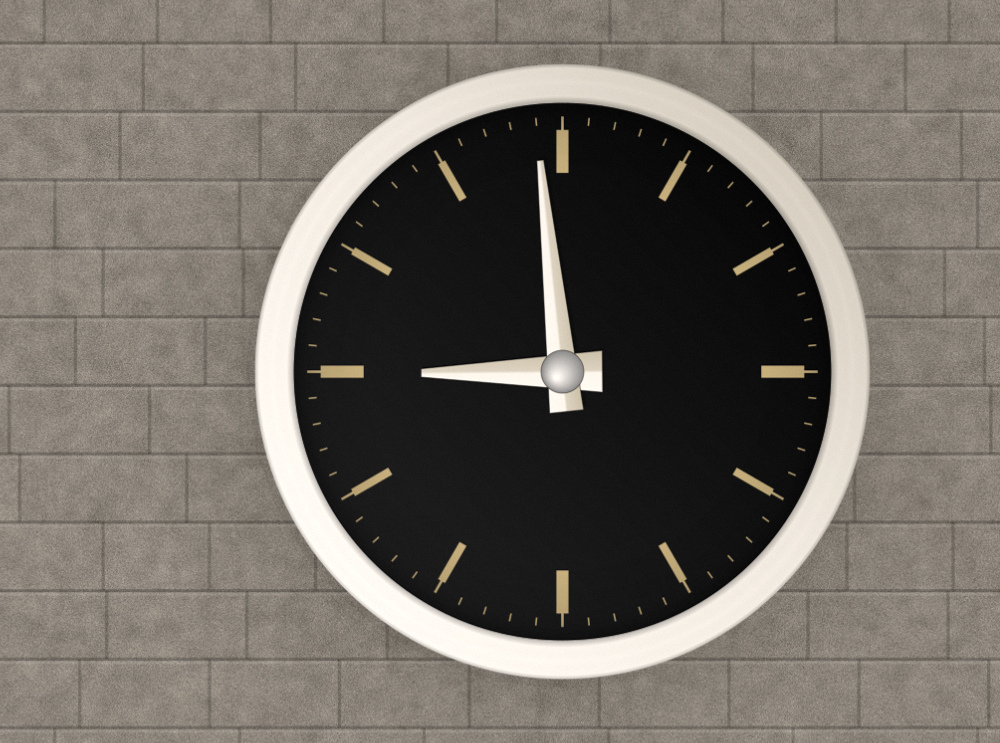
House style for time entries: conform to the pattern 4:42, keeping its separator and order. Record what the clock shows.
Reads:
8:59
